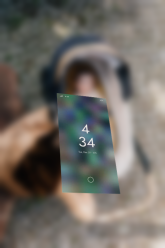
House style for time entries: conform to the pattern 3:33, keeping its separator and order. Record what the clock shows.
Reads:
4:34
